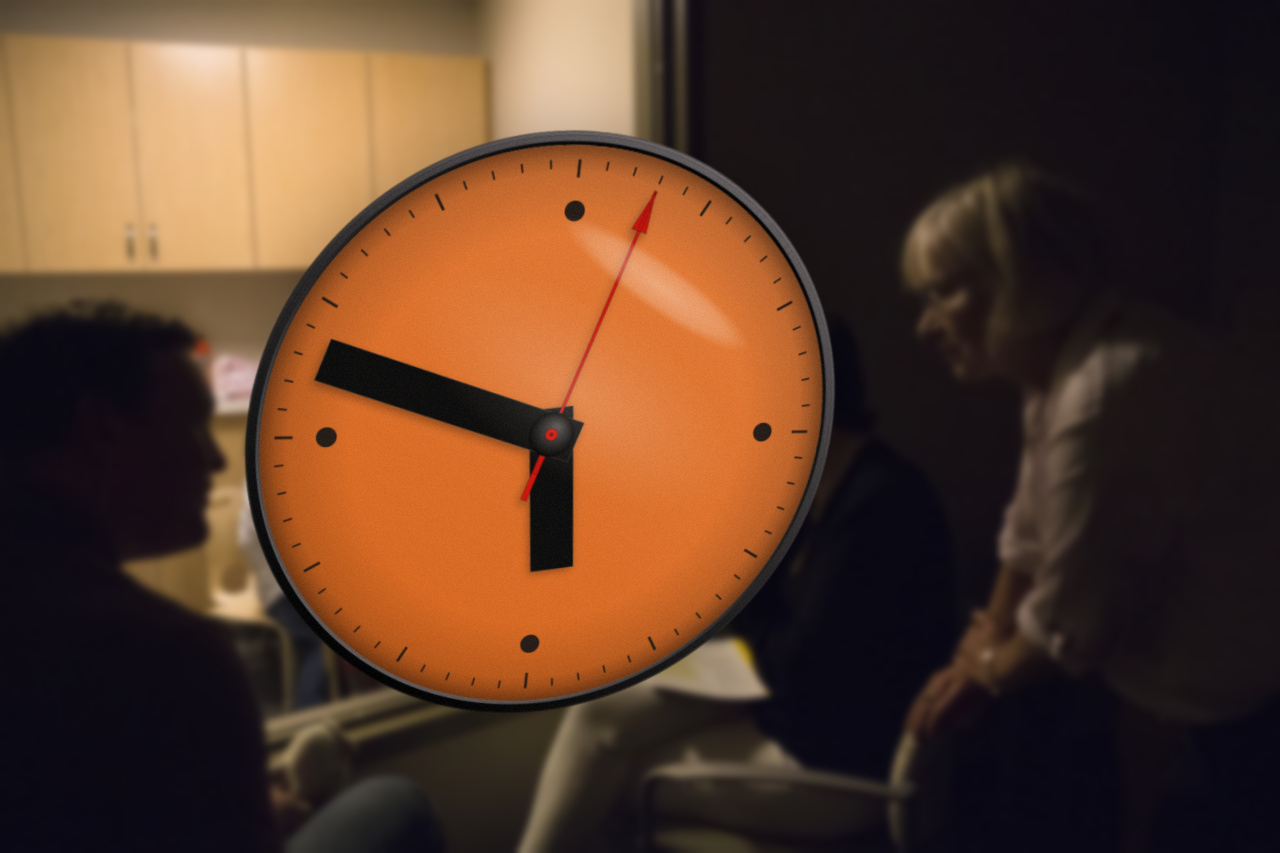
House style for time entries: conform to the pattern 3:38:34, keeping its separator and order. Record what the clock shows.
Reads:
5:48:03
